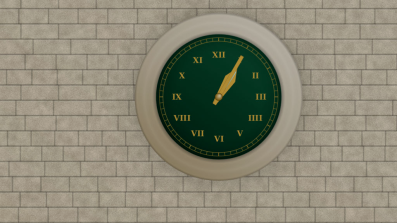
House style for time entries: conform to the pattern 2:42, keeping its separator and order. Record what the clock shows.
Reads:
1:05
